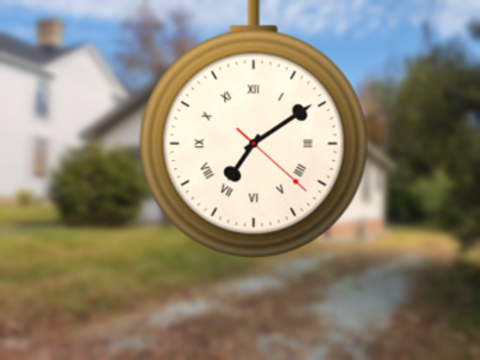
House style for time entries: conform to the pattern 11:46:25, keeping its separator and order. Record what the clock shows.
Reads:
7:09:22
